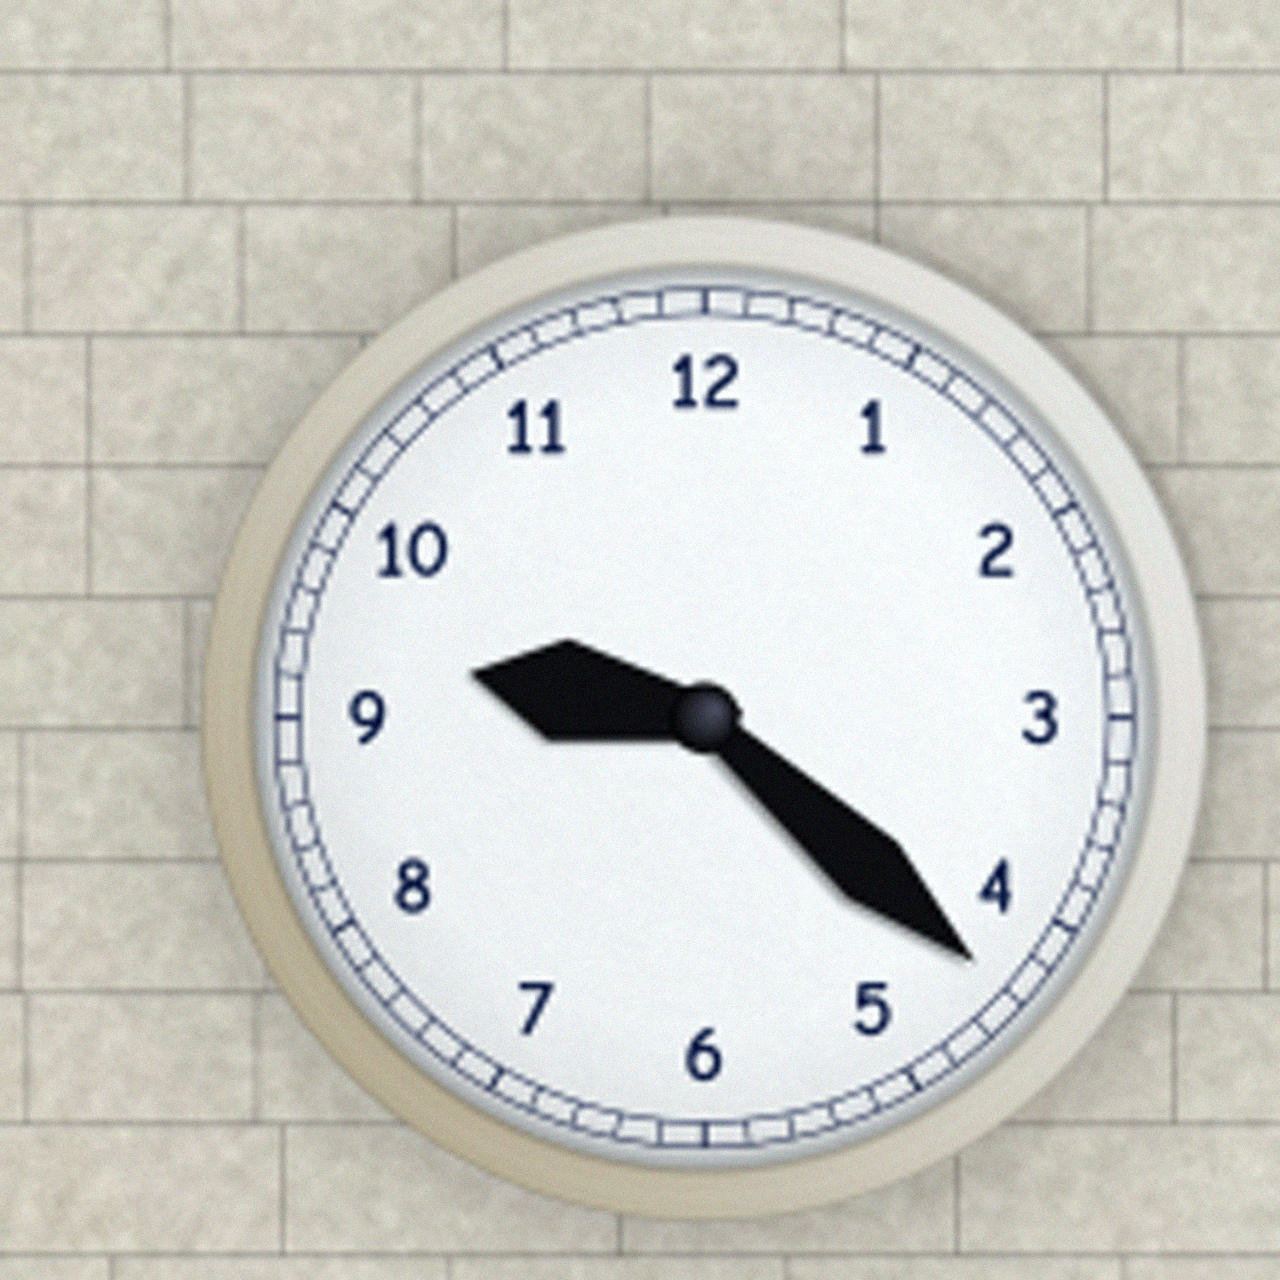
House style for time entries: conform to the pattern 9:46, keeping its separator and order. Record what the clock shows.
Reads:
9:22
